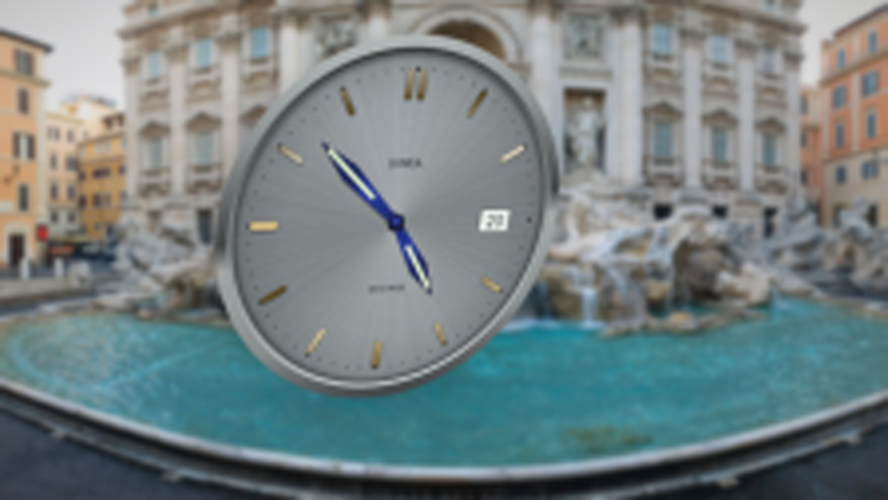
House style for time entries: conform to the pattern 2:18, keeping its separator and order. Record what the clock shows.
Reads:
4:52
